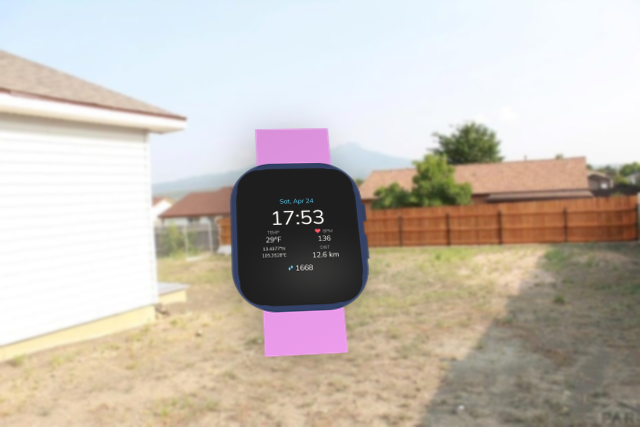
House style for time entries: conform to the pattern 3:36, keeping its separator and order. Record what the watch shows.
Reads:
17:53
